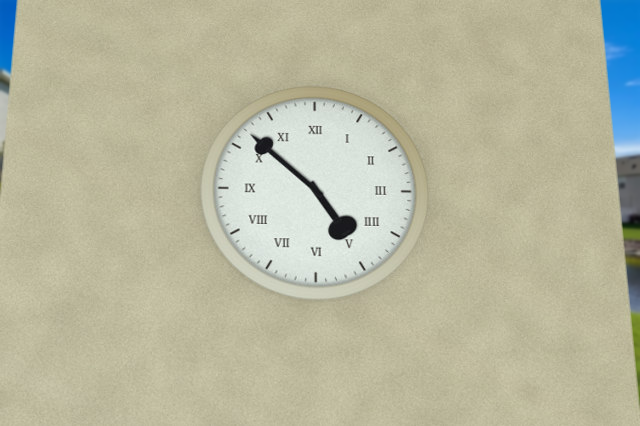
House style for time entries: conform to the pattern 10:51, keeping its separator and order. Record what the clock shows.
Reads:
4:52
